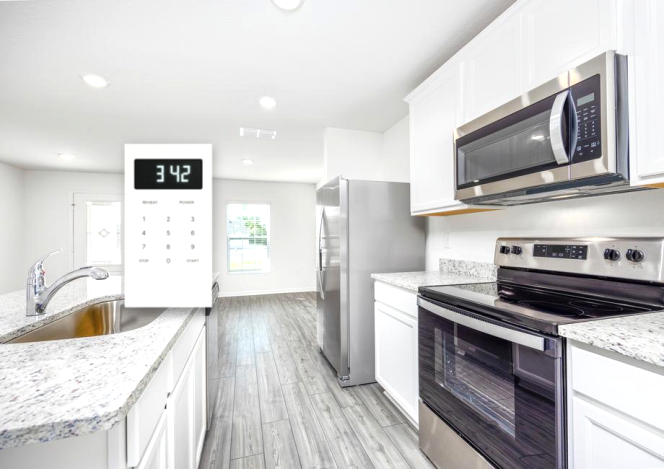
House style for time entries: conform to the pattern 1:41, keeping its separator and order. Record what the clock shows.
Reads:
3:42
